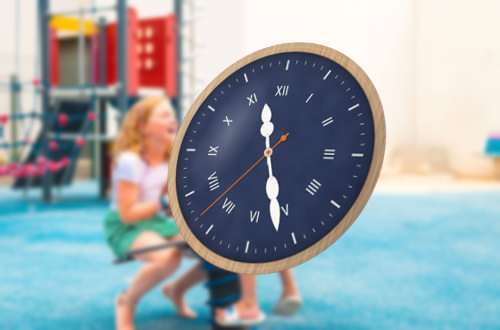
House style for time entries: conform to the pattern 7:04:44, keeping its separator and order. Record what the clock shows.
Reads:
11:26:37
